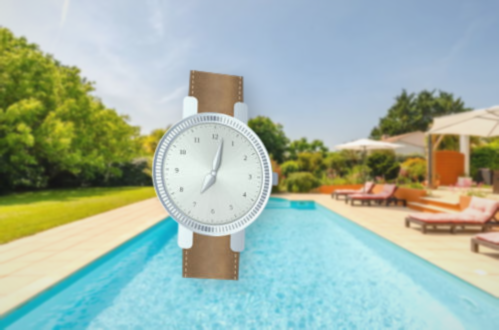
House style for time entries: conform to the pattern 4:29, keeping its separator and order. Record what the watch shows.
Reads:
7:02
